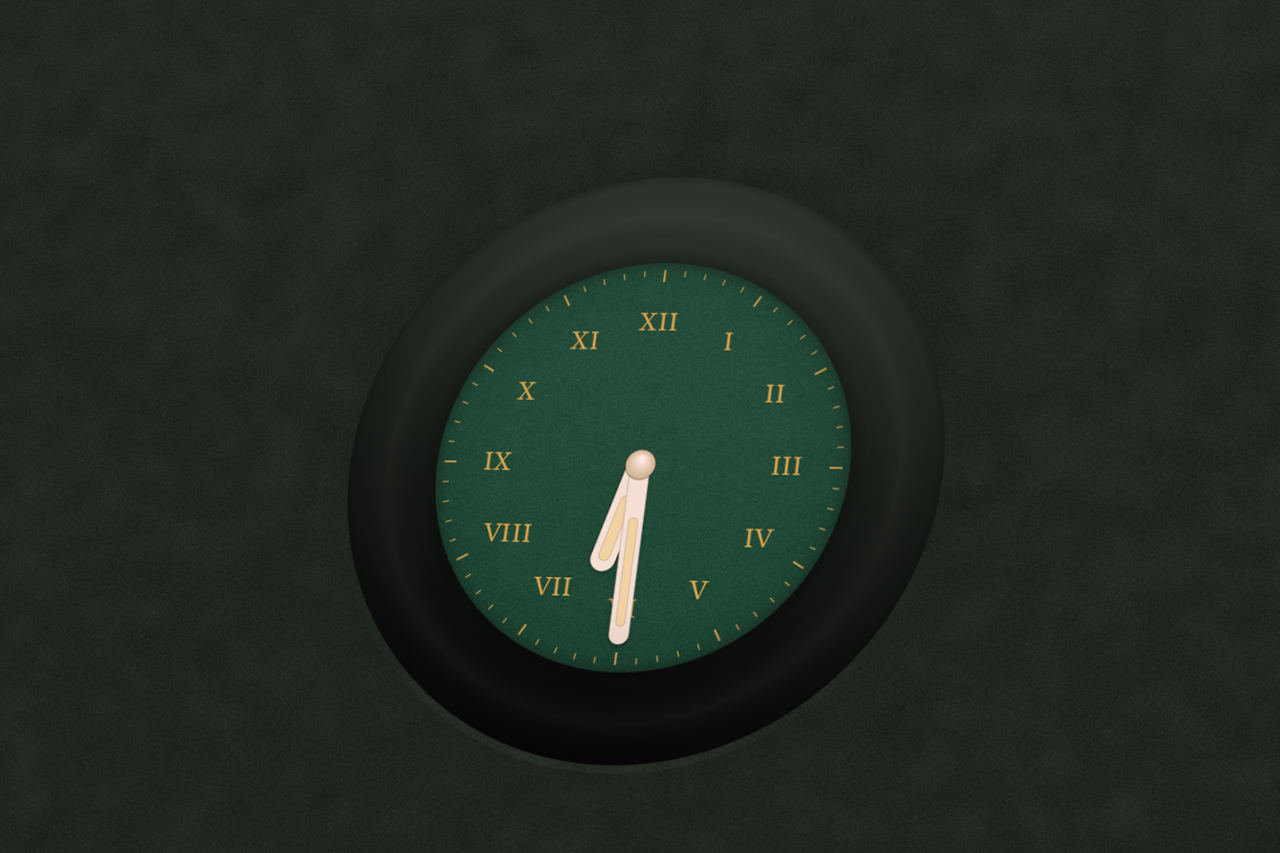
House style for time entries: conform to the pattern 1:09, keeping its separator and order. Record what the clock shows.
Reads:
6:30
